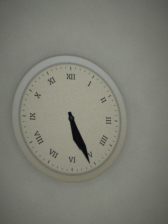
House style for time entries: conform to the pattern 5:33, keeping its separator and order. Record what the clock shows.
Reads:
5:26
